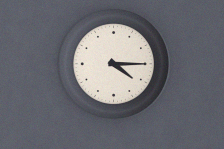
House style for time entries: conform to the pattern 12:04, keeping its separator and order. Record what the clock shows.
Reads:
4:15
